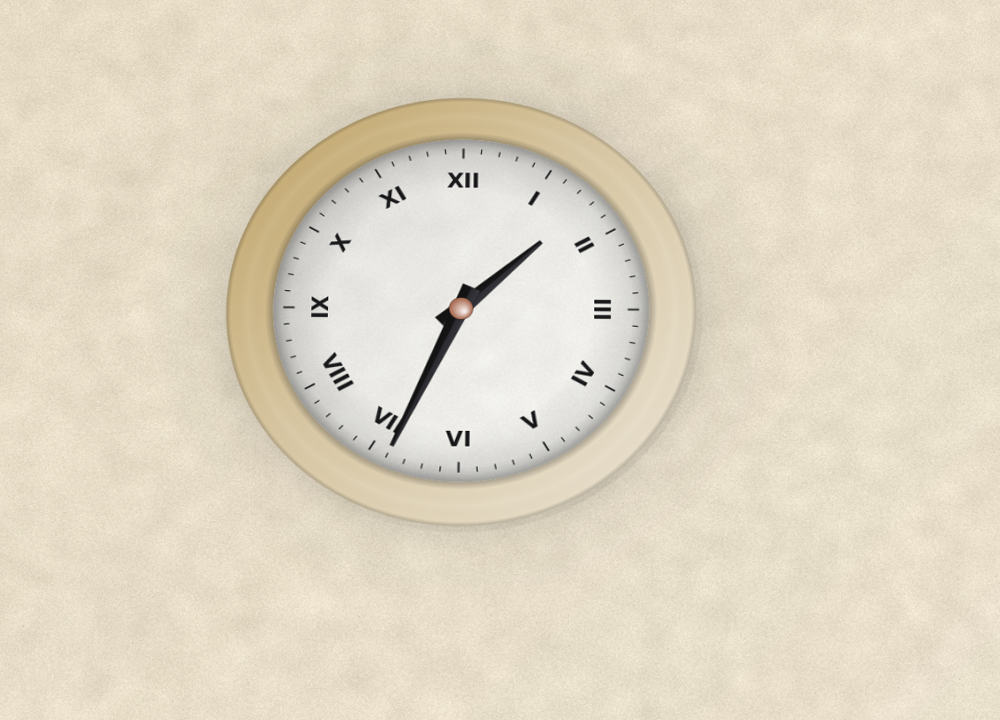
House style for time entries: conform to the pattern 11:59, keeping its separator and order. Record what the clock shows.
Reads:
1:34
